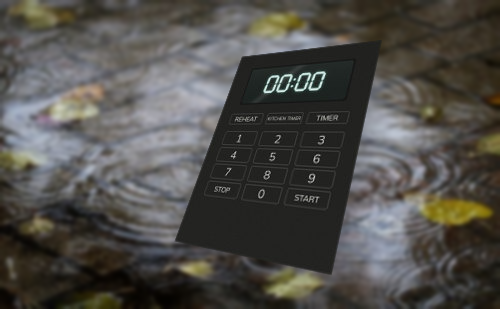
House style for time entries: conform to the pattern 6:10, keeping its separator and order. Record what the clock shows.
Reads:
0:00
